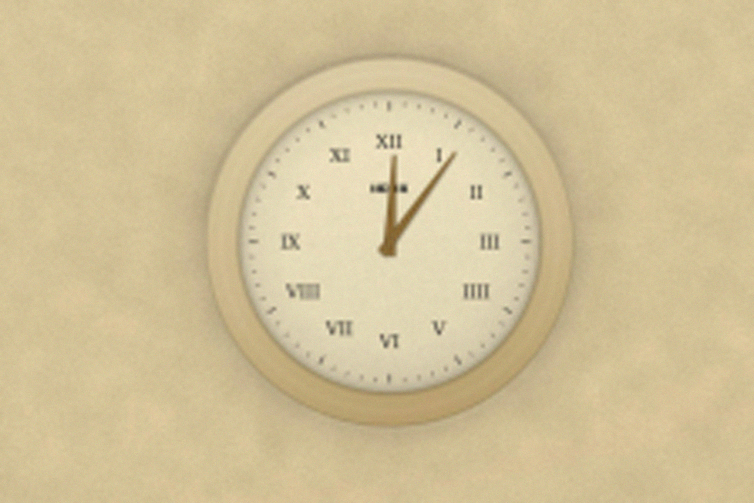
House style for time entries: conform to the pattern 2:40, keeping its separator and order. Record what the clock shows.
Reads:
12:06
